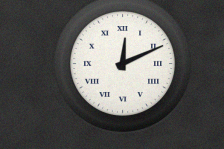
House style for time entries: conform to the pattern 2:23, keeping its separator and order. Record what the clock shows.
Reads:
12:11
